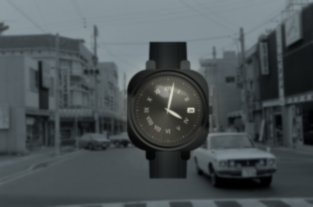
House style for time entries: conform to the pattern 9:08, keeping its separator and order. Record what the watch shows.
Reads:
4:02
